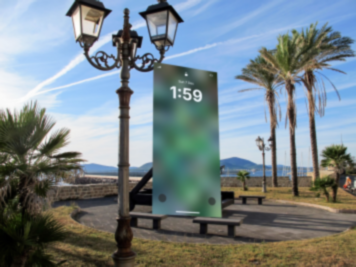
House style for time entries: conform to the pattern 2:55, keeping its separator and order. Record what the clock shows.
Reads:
1:59
